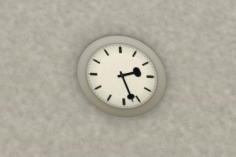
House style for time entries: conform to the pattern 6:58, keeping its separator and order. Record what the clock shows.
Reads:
2:27
